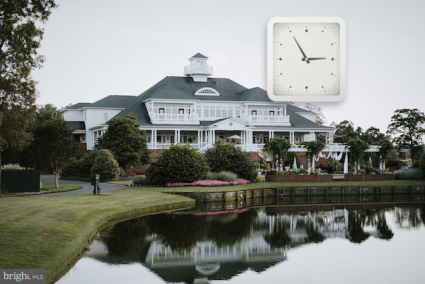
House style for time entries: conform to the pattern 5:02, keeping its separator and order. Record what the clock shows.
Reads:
2:55
